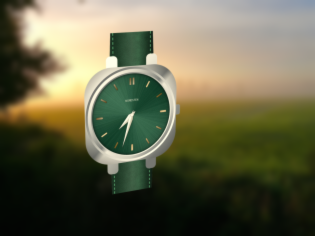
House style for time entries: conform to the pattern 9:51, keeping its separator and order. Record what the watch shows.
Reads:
7:33
